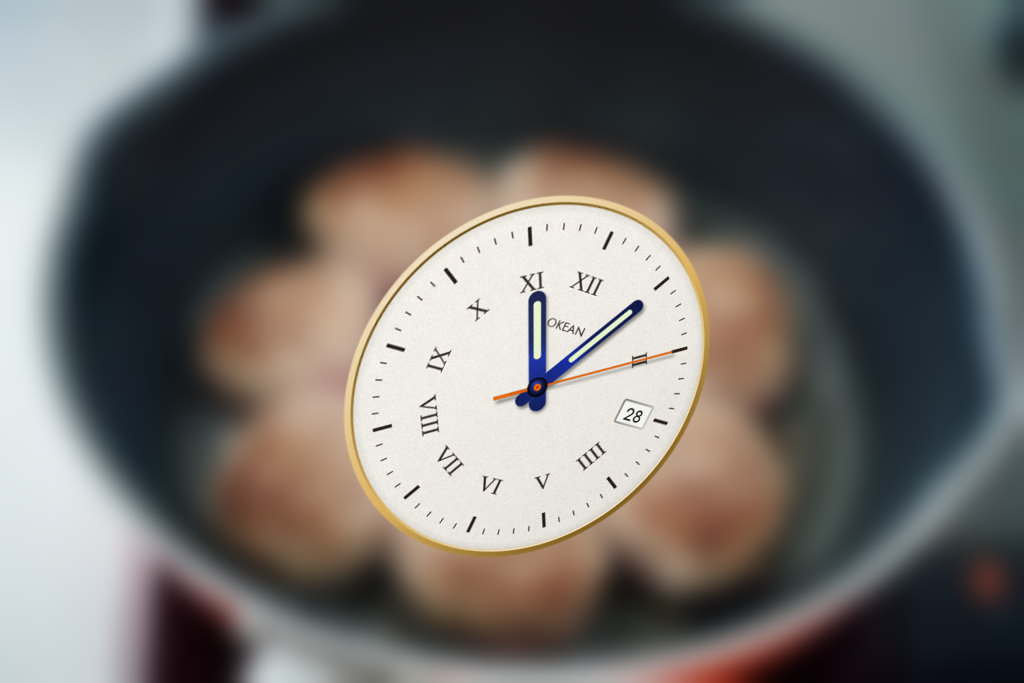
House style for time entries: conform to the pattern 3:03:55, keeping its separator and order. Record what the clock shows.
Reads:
11:05:10
